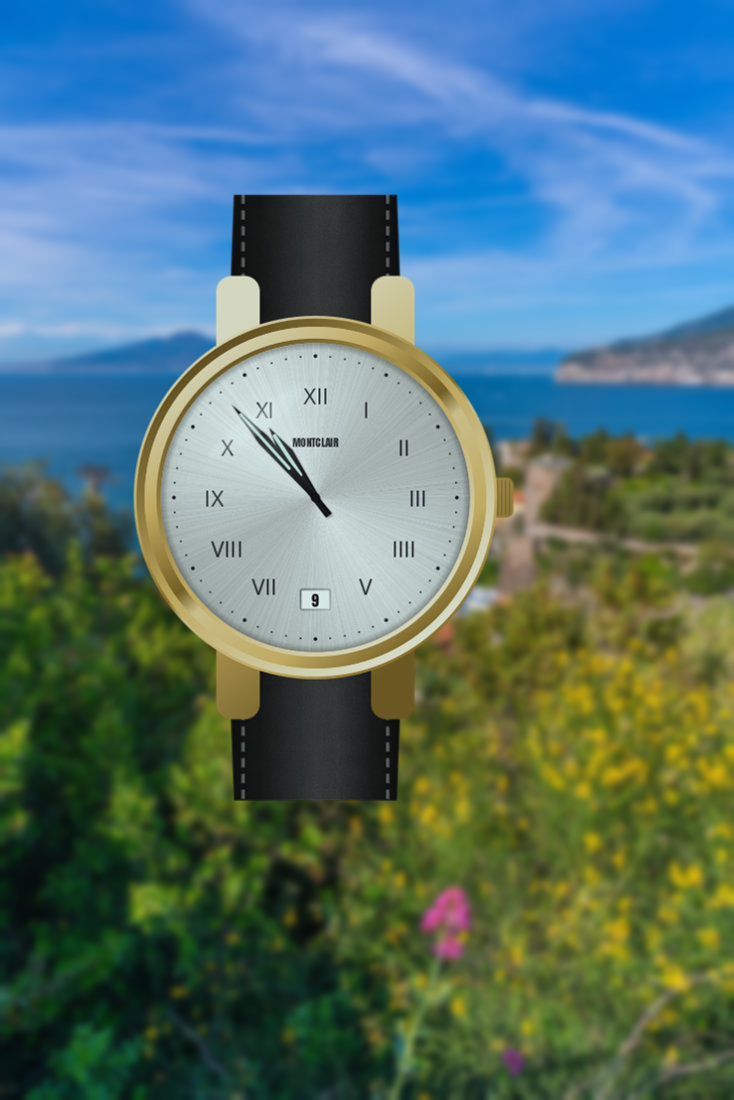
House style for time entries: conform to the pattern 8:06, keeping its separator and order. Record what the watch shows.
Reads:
10:53
